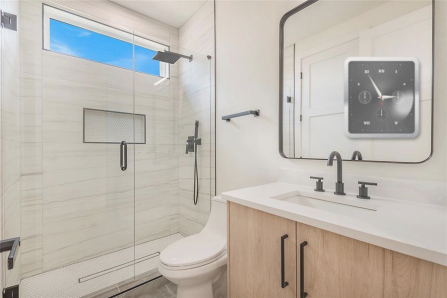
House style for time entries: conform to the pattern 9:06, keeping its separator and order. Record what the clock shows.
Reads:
2:55
